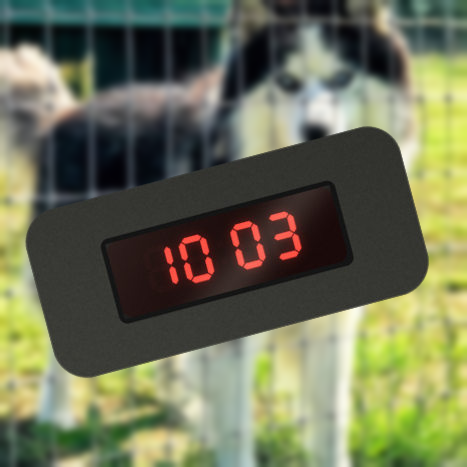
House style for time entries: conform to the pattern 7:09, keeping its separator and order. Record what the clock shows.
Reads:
10:03
